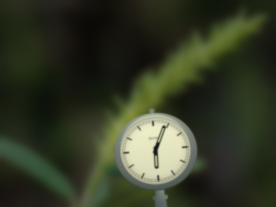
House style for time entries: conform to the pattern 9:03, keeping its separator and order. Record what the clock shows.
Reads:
6:04
